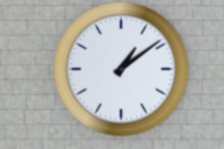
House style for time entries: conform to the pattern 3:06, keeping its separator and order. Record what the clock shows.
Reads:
1:09
